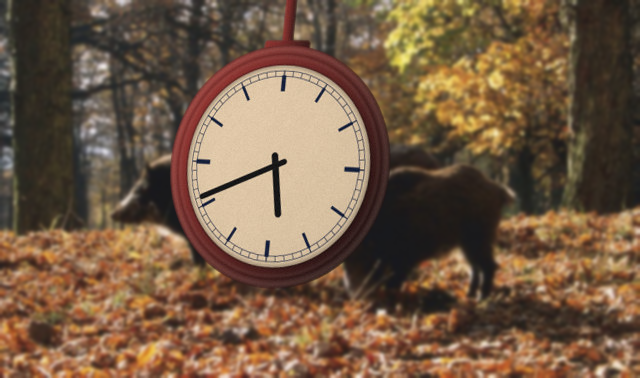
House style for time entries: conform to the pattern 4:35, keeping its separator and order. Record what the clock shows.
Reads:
5:41
